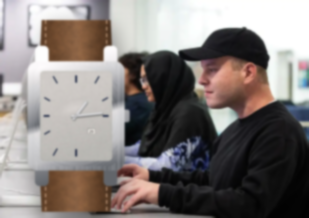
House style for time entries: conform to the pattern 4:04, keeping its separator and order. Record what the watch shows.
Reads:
1:14
